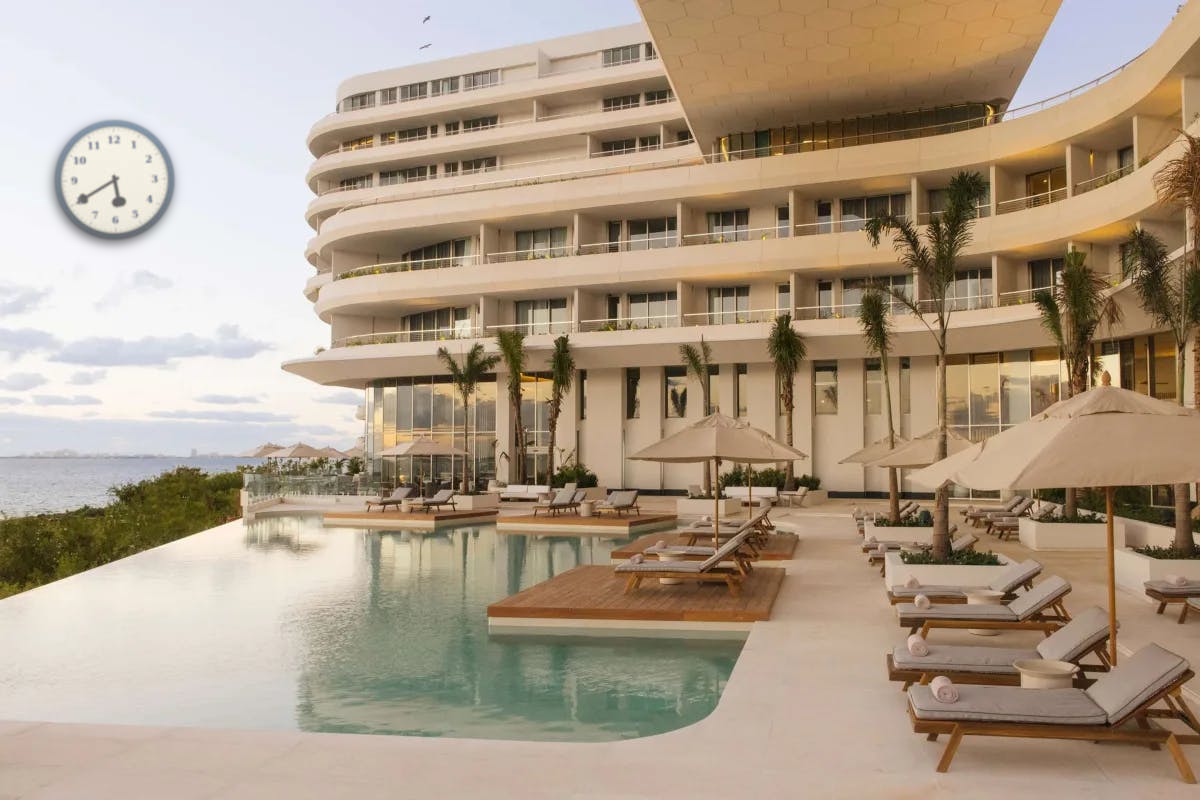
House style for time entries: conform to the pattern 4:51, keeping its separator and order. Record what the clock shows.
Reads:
5:40
